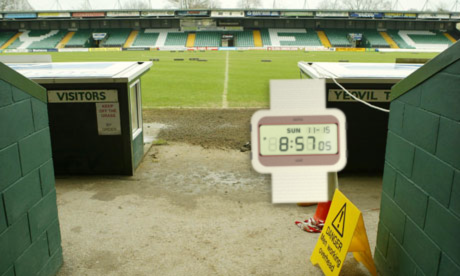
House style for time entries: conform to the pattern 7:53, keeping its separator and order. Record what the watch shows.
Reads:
8:57
